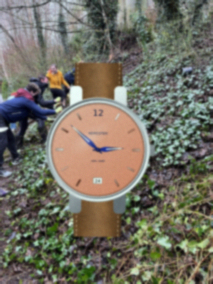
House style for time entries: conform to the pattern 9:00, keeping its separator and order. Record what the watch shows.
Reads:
2:52
